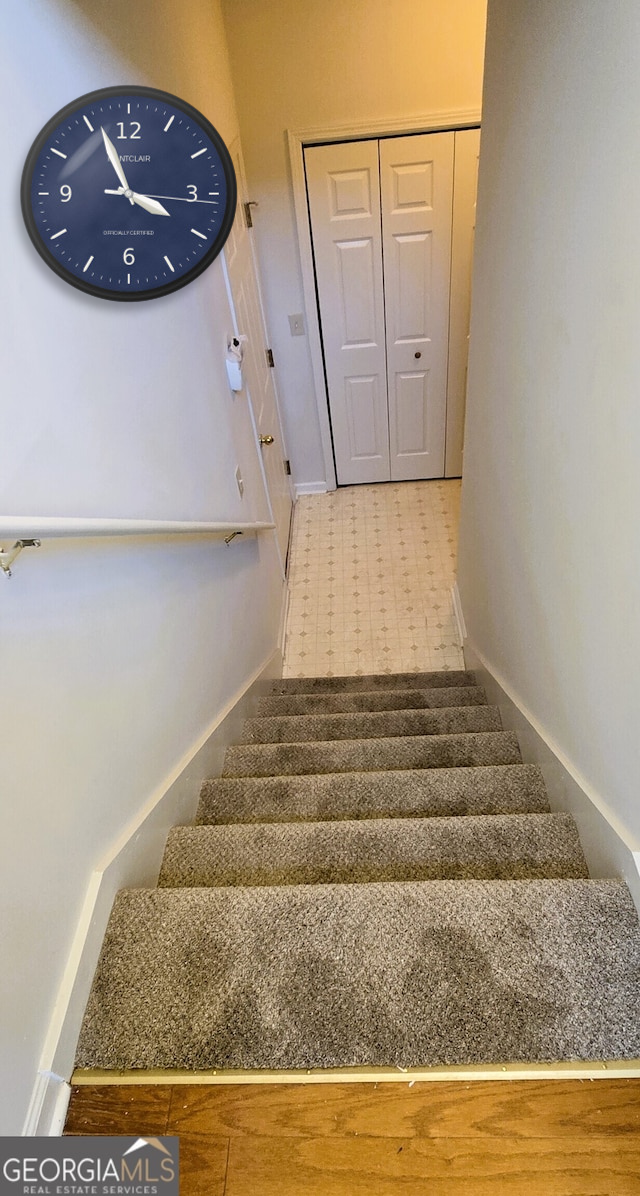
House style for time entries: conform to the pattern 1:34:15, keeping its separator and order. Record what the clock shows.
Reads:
3:56:16
